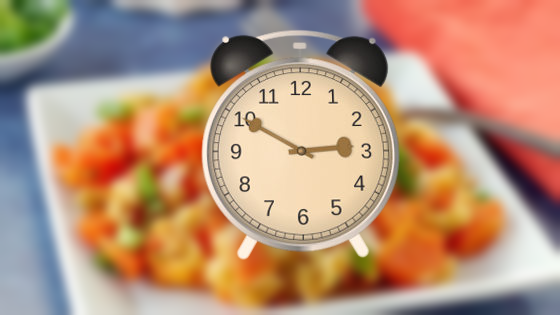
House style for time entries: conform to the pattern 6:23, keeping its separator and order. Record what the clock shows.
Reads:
2:50
